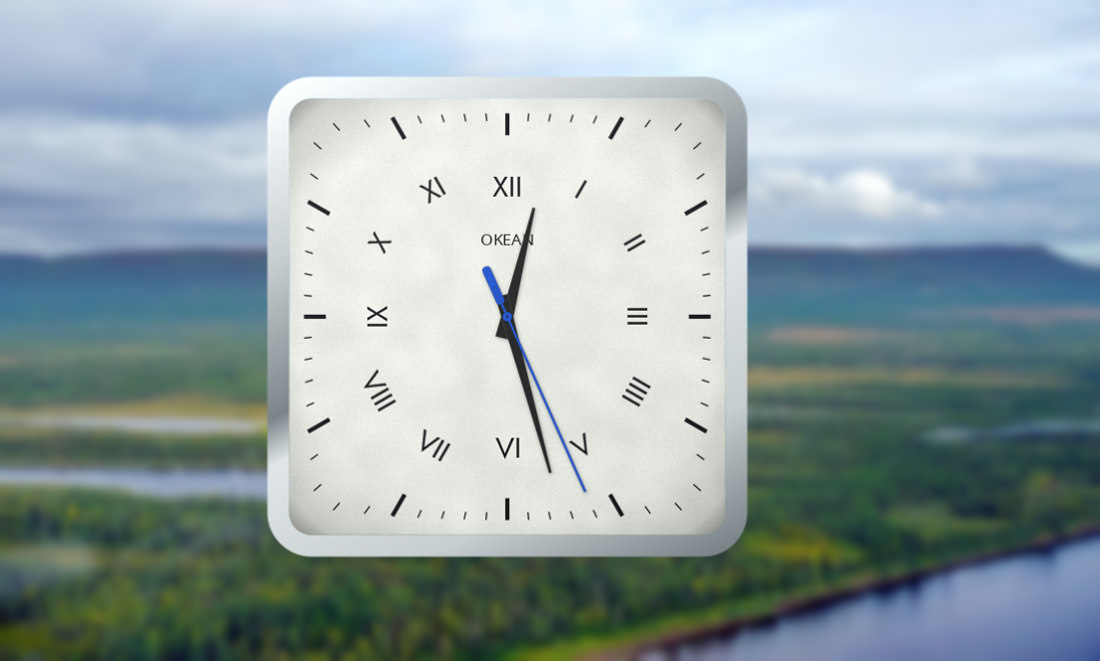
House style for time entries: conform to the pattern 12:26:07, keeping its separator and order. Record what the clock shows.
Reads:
12:27:26
